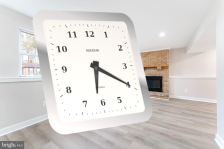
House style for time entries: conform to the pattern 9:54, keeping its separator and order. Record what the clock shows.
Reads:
6:20
